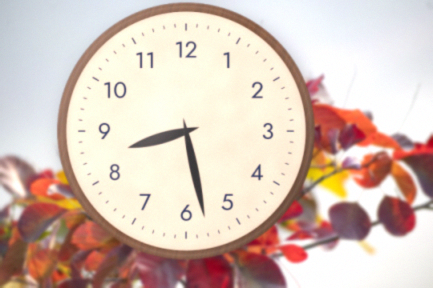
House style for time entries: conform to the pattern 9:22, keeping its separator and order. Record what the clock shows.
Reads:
8:28
